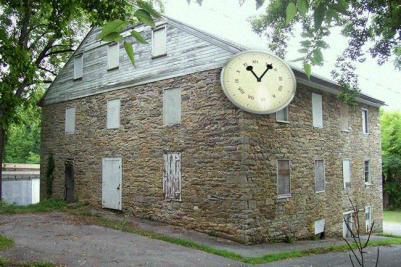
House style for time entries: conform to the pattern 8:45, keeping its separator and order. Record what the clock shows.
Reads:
11:07
